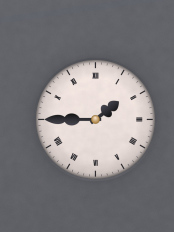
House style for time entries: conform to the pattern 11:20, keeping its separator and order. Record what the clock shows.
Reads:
1:45
